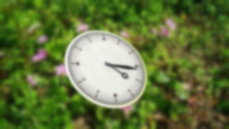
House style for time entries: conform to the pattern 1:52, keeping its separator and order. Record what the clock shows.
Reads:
4:16
